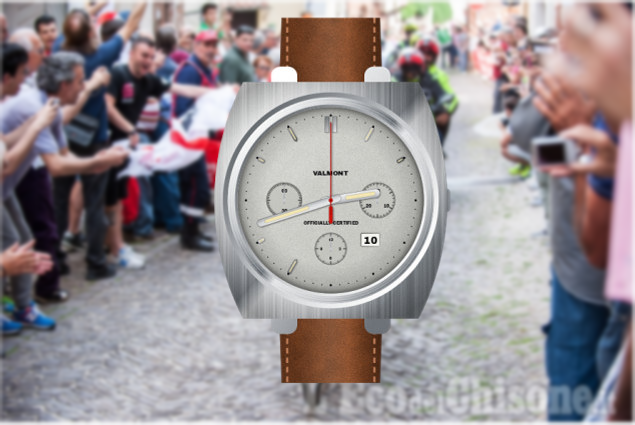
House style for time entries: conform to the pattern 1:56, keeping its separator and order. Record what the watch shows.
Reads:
2:42
